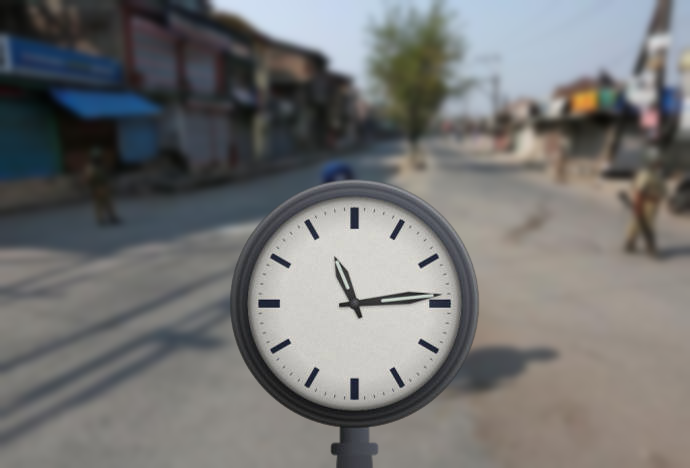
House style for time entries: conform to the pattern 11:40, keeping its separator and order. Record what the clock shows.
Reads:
11:14
